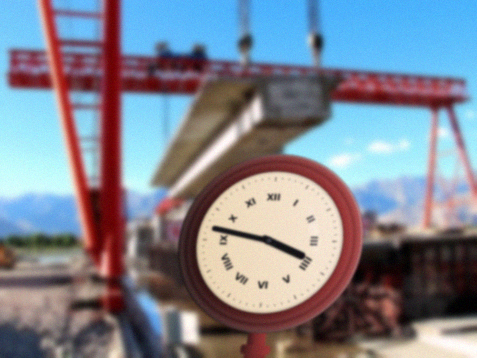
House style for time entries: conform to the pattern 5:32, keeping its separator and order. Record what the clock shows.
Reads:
3:47
